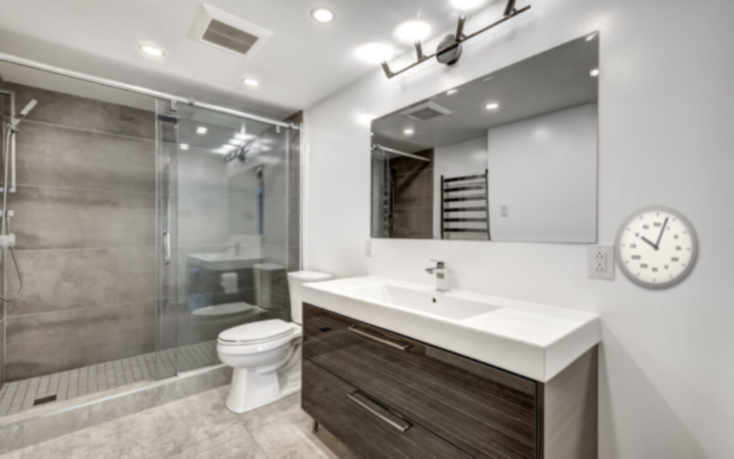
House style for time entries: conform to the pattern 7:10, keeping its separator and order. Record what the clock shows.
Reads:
10:03
